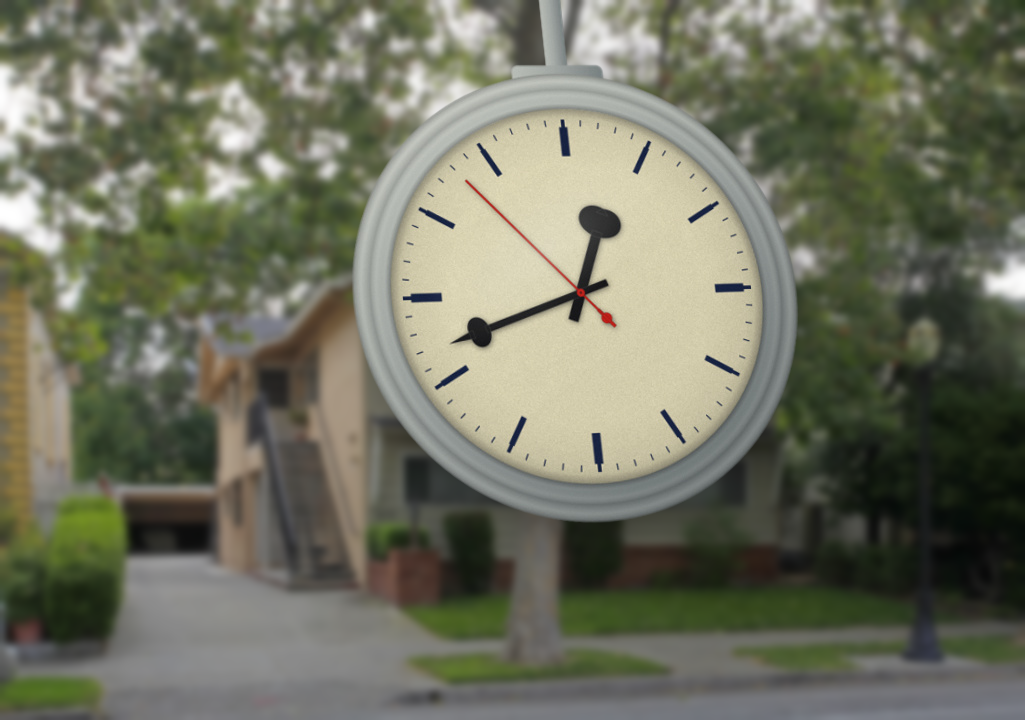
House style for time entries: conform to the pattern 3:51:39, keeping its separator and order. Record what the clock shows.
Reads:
12:41:53
